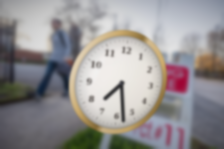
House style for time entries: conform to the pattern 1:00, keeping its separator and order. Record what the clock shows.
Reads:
7:28
